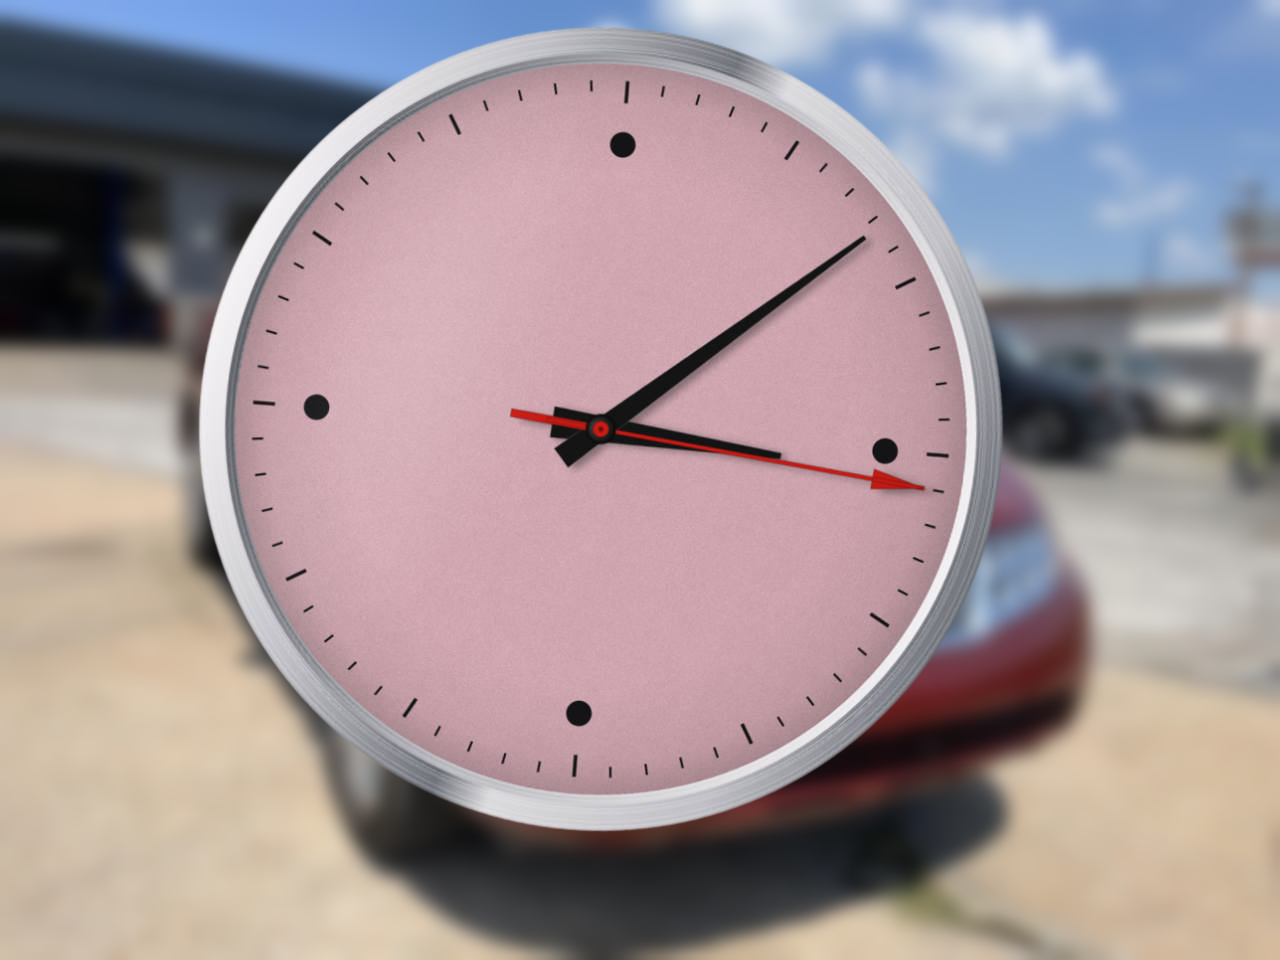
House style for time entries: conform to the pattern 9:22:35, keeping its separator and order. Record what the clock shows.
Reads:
3:08:16
